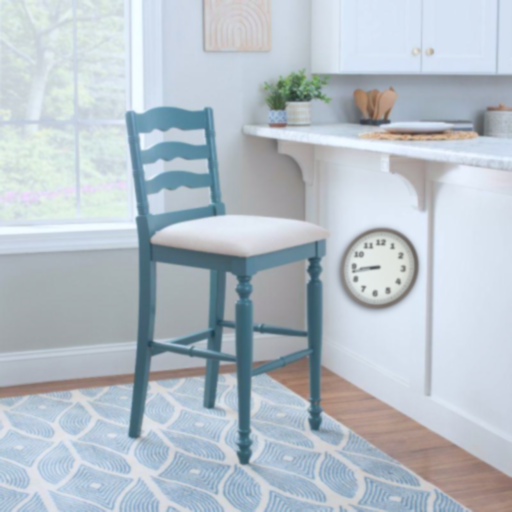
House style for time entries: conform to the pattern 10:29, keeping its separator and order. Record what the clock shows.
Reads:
8:43
